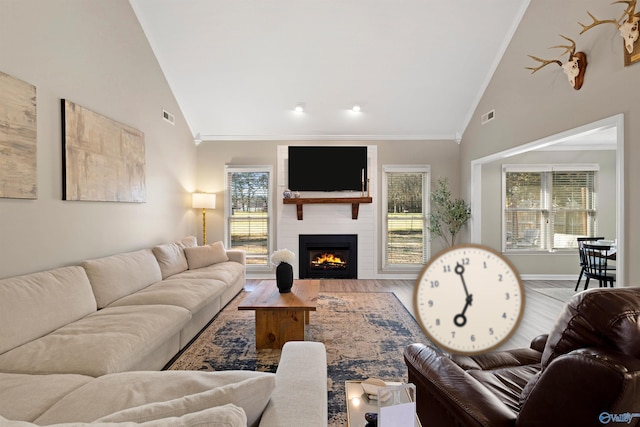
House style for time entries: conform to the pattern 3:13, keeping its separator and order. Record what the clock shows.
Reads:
6:58
